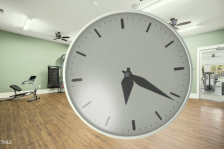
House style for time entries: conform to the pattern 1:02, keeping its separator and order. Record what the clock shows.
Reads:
6:21
